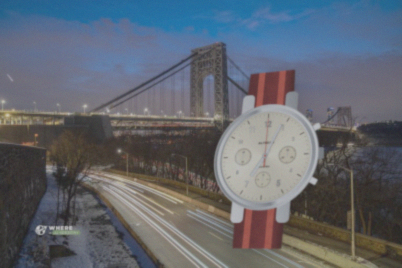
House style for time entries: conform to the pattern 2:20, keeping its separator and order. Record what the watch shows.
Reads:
7:04
